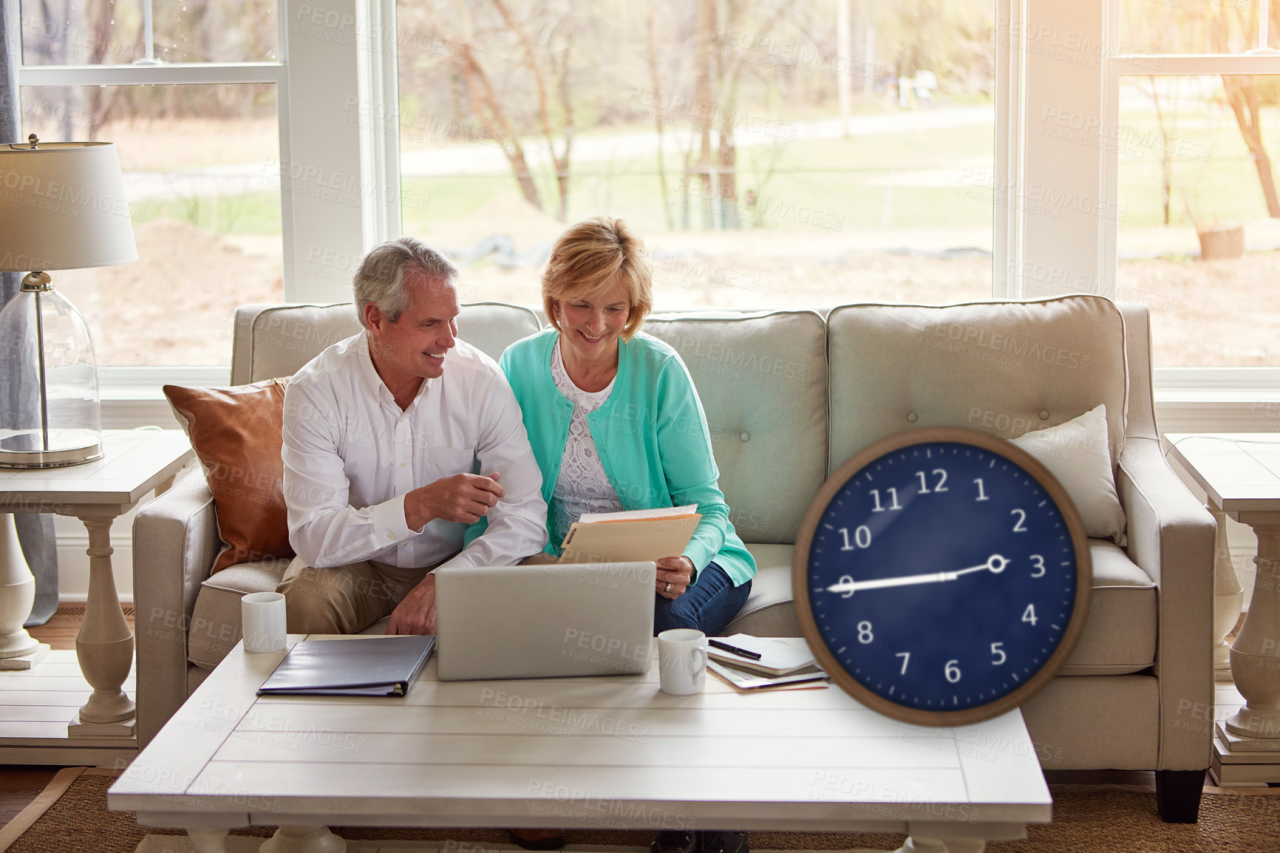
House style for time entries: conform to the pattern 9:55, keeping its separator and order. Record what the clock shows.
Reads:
2:45
